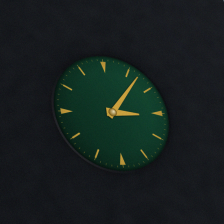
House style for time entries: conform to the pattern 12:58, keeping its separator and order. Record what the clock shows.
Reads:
3:07
